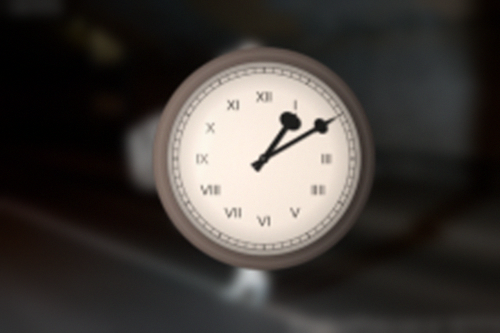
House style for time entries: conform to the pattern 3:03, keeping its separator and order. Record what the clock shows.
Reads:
1:10
